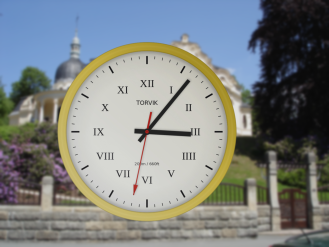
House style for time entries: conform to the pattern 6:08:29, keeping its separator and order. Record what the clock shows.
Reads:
3:06:32
